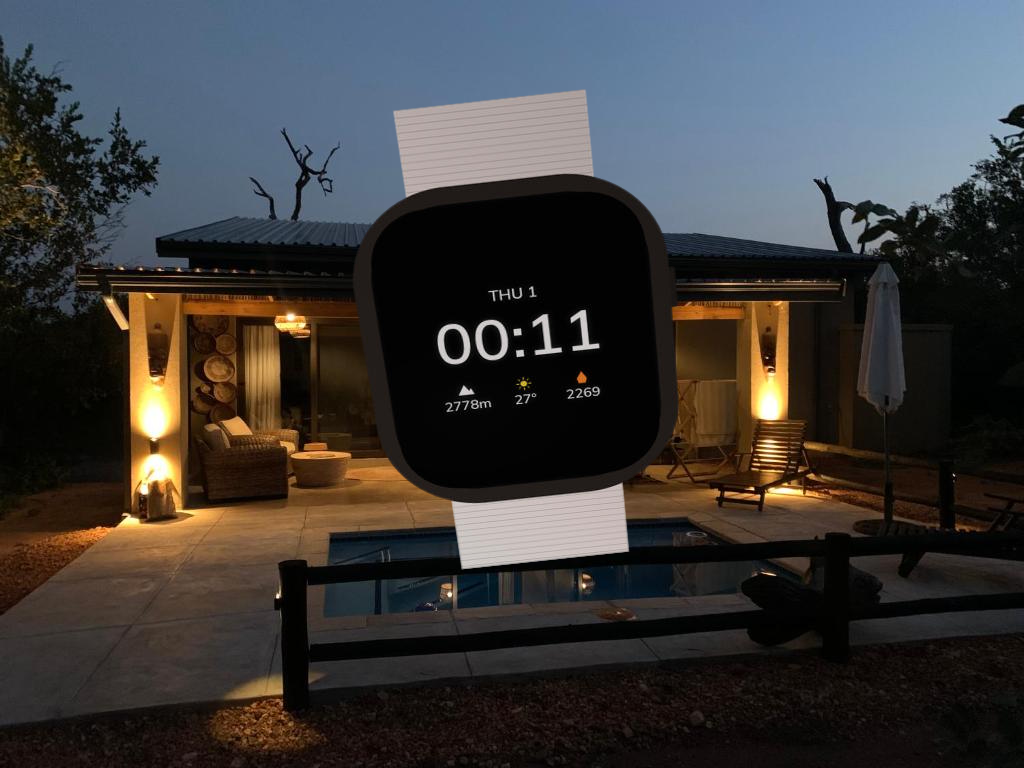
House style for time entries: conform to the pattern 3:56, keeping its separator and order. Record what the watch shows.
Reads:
0:11
